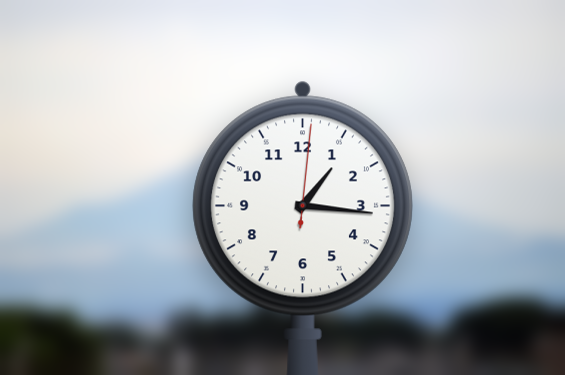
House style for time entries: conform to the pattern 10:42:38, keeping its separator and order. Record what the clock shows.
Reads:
1:16:01
